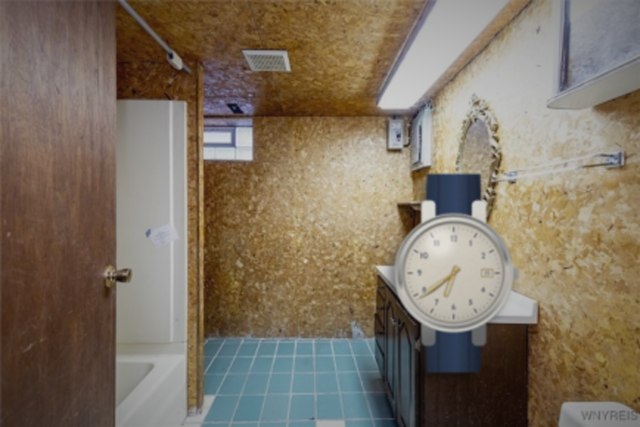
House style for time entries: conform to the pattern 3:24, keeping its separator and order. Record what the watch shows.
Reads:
6:39
